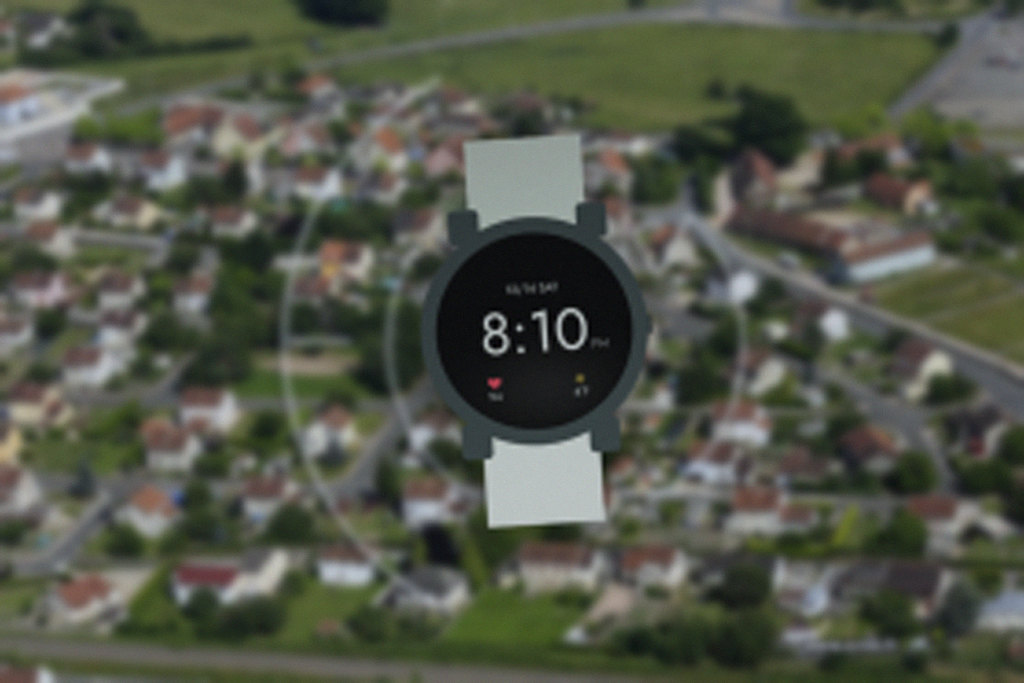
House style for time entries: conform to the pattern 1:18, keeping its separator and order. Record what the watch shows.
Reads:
8:10
